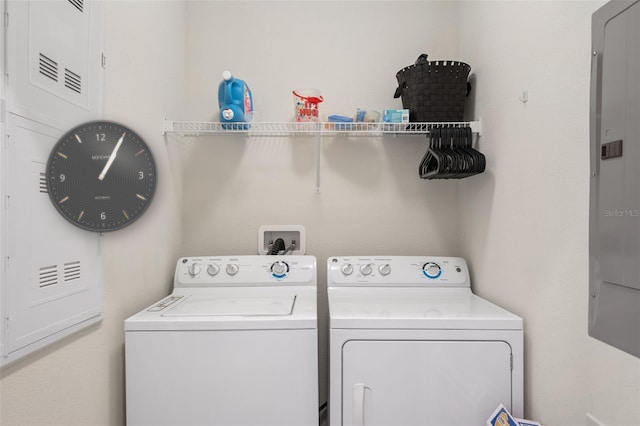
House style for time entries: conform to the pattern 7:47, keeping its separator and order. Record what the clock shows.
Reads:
1:05
